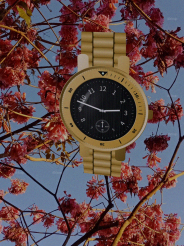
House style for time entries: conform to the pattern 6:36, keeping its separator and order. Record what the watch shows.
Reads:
2:48
